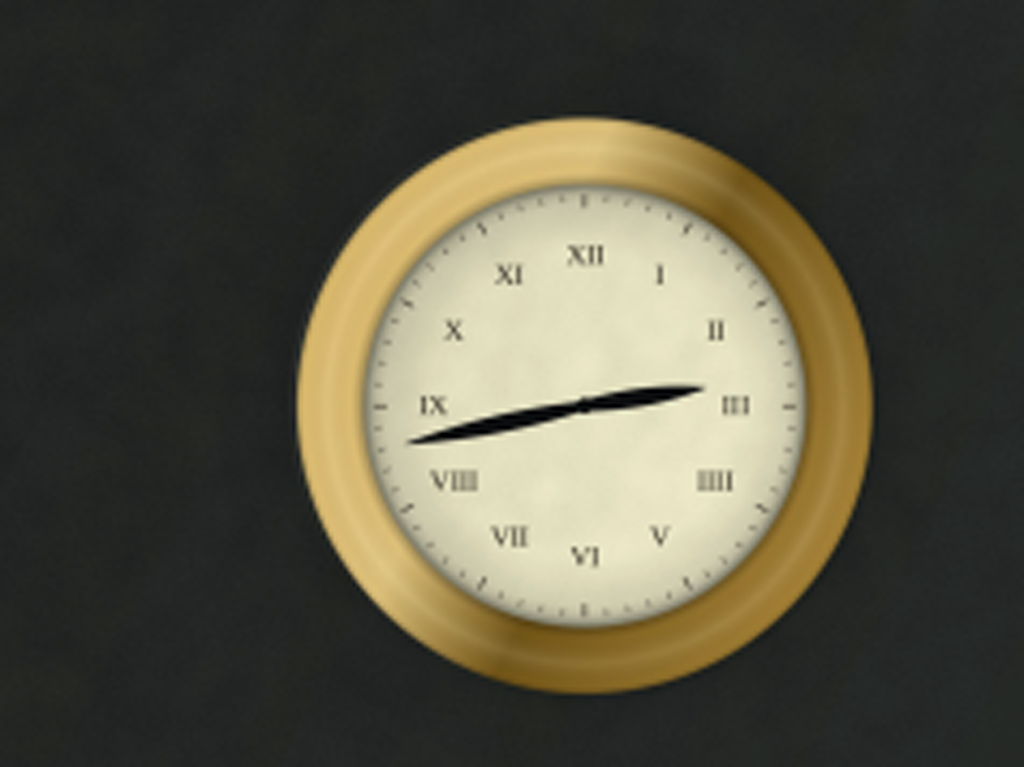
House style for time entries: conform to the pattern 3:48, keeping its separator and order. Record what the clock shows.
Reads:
2:43
